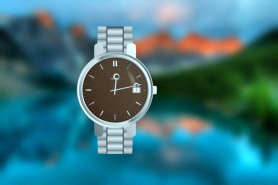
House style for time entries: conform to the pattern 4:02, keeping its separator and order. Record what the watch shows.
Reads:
12:13
